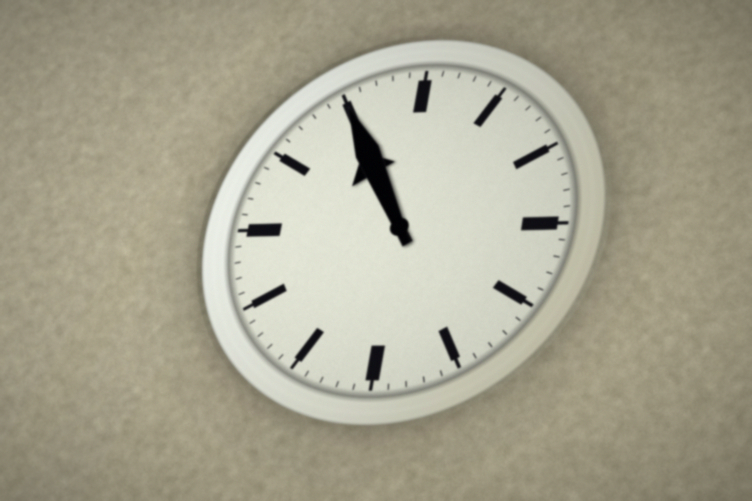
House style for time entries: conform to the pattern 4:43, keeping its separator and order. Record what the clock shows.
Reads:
10:55
